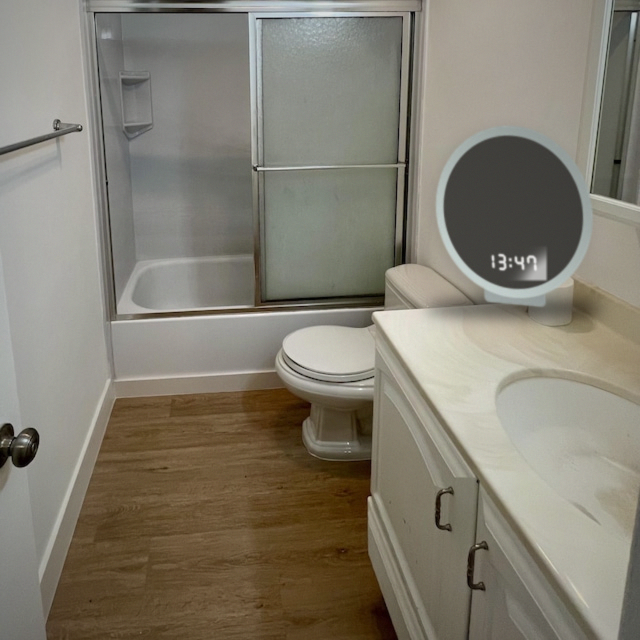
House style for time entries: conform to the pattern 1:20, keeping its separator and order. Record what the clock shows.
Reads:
13:47
